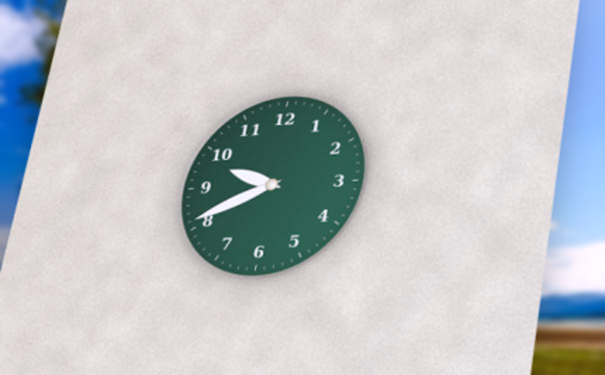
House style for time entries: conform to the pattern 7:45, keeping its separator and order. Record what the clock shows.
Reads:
9:41
